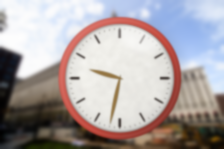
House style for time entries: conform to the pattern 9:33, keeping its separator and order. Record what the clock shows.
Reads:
9:32
